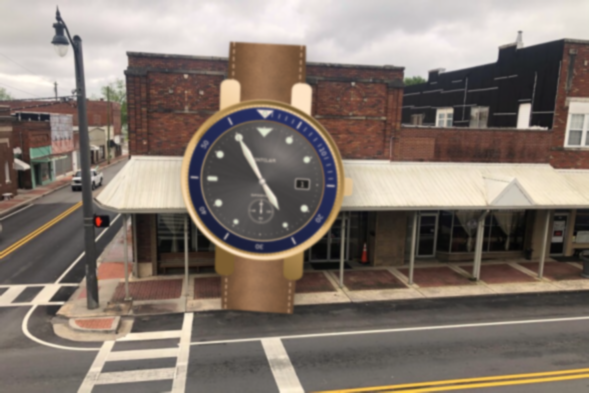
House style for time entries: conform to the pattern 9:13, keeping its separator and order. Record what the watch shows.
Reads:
4:55
